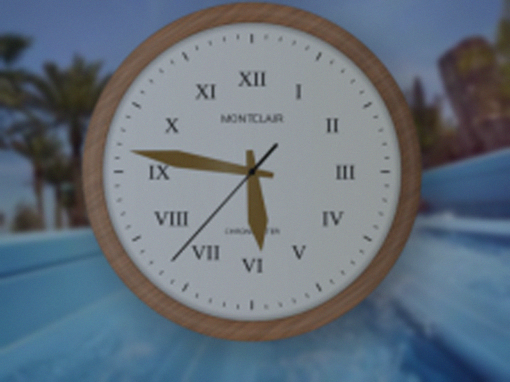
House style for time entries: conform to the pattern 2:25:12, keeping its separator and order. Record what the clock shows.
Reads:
5:46:37
